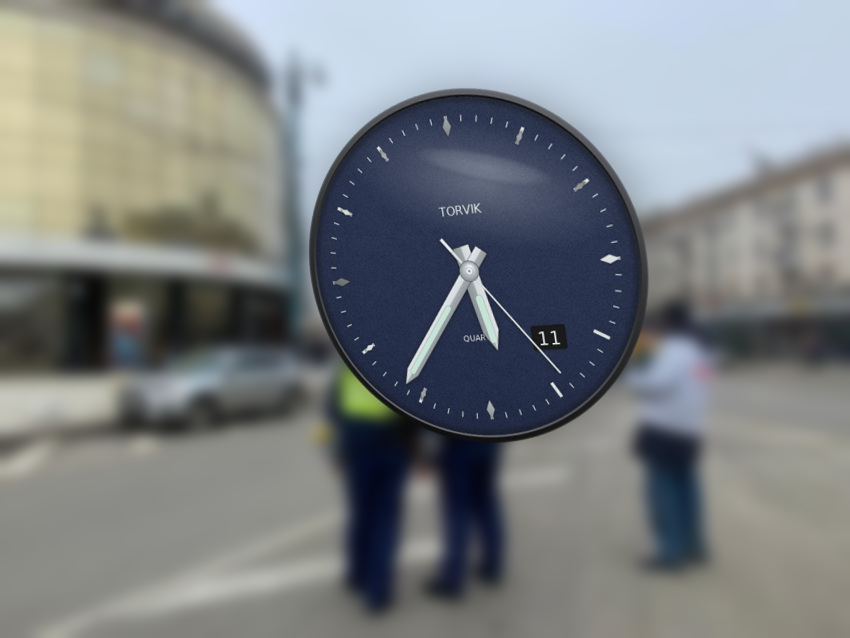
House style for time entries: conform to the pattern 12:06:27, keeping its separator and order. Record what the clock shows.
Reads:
5:36:24
